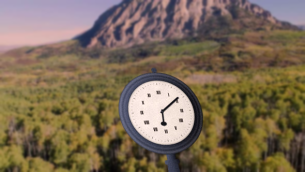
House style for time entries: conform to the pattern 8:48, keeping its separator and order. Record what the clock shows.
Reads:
6:09
